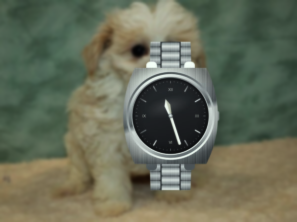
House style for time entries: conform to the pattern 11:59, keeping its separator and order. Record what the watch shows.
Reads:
11:27
